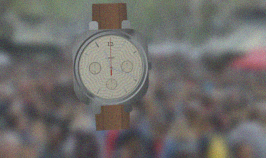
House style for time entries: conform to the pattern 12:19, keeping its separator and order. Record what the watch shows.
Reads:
11:19
